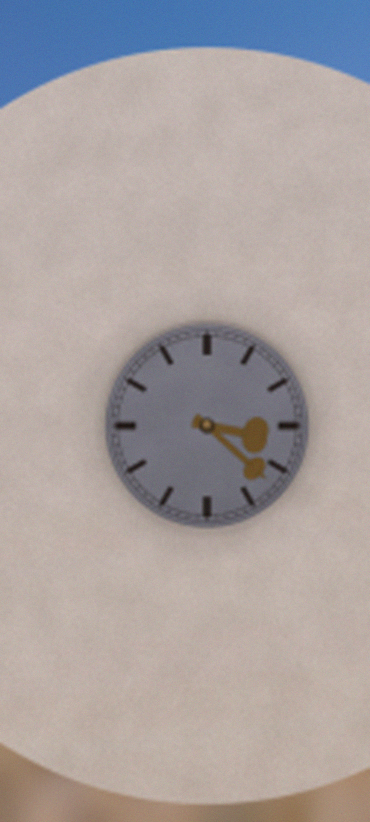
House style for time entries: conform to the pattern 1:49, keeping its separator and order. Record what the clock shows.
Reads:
3:22
